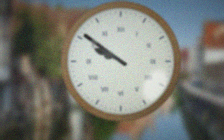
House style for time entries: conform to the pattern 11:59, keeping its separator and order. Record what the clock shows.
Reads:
9:51
